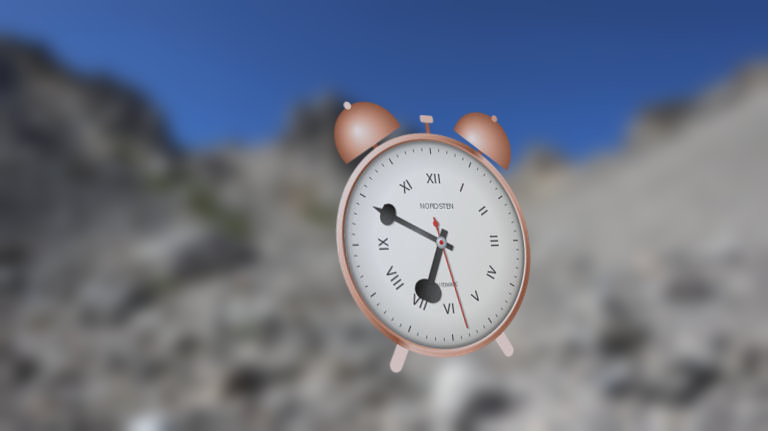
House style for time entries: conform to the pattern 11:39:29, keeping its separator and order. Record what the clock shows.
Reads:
6:49:28
